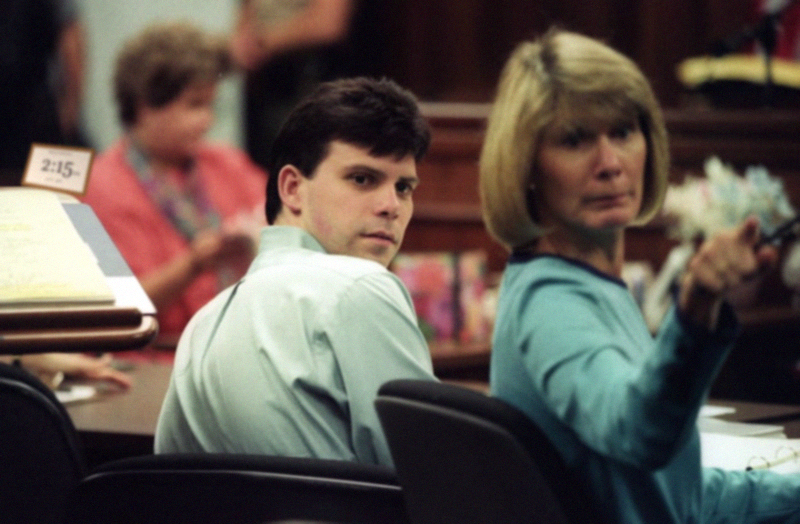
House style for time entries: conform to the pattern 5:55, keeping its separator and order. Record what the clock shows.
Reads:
2:15
